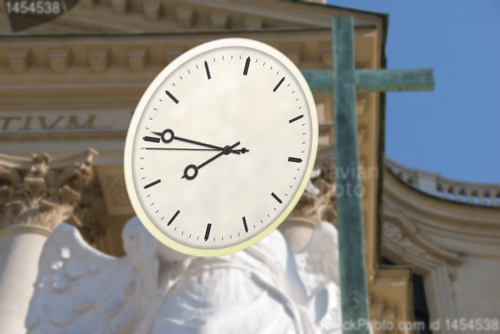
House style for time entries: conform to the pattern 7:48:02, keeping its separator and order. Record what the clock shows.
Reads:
7:45:44
